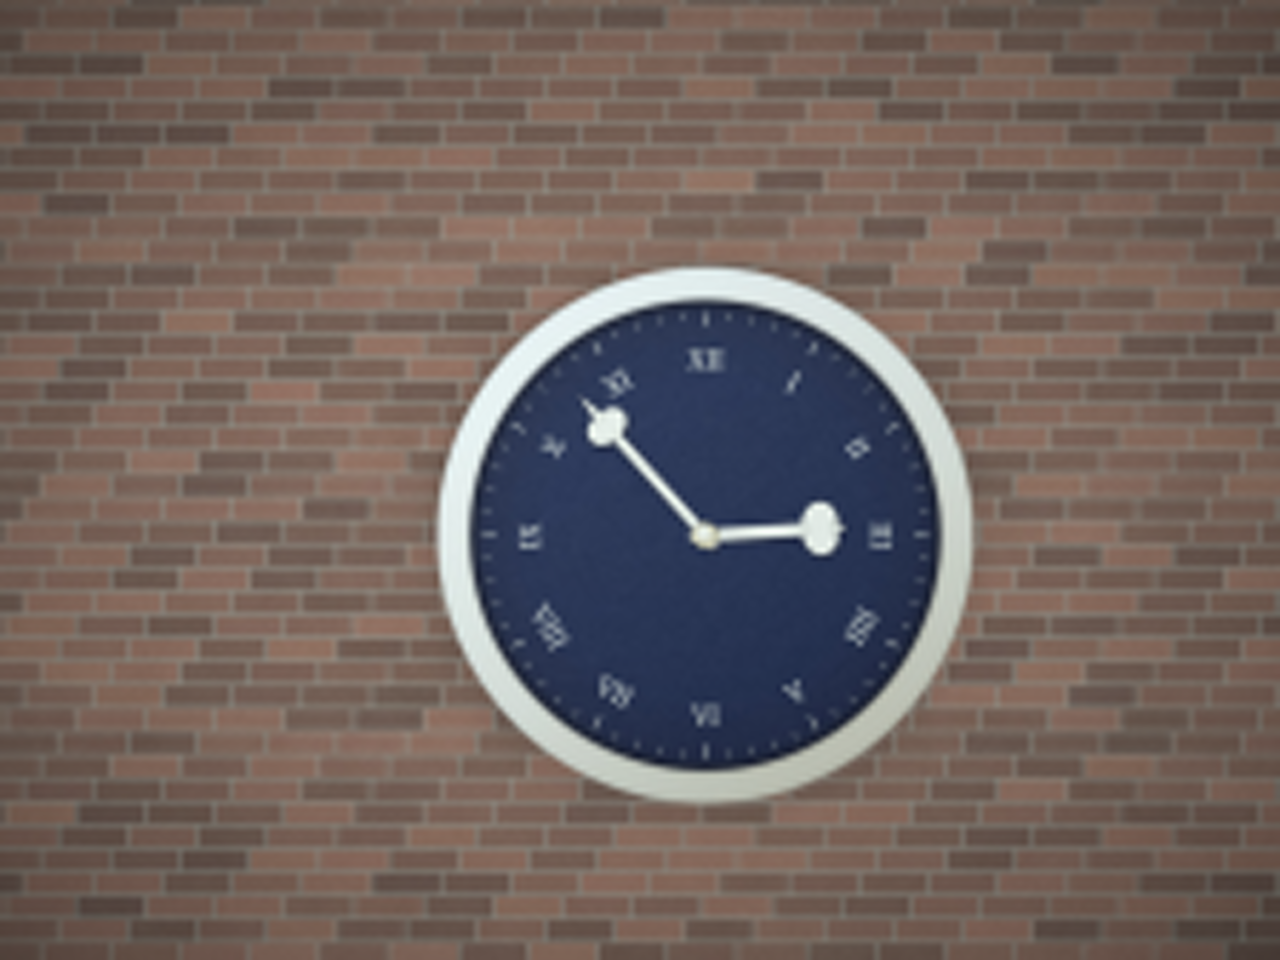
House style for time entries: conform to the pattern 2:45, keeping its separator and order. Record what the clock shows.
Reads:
2:53
